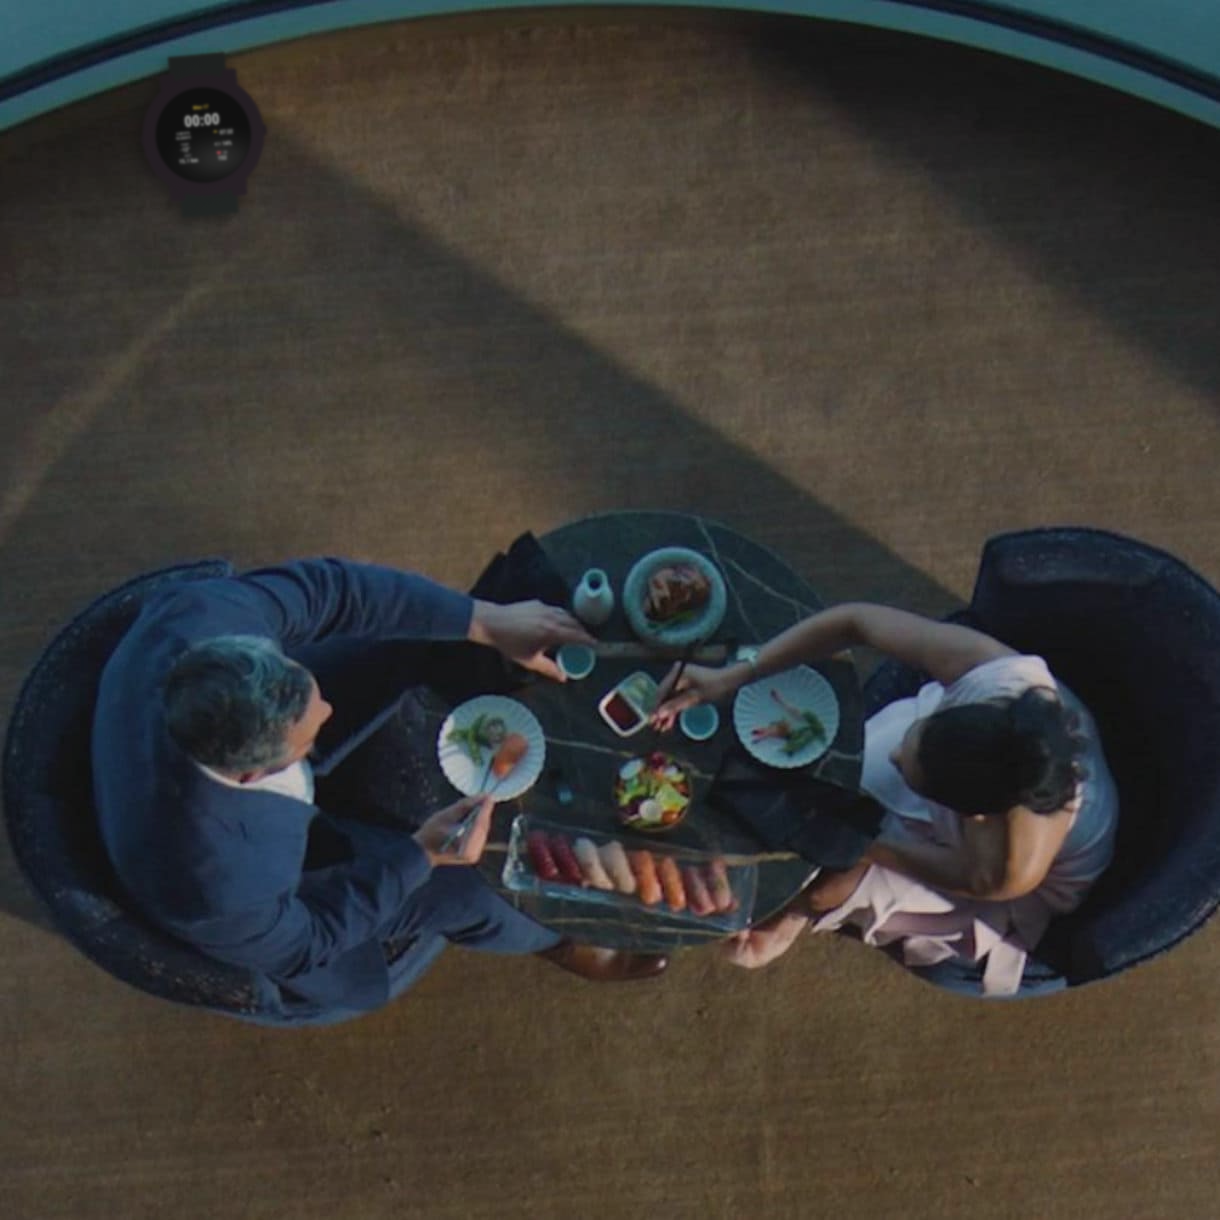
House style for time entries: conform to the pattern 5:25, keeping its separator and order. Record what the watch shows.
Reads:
0:00
